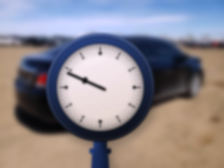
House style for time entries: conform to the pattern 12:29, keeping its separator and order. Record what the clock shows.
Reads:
9:49
